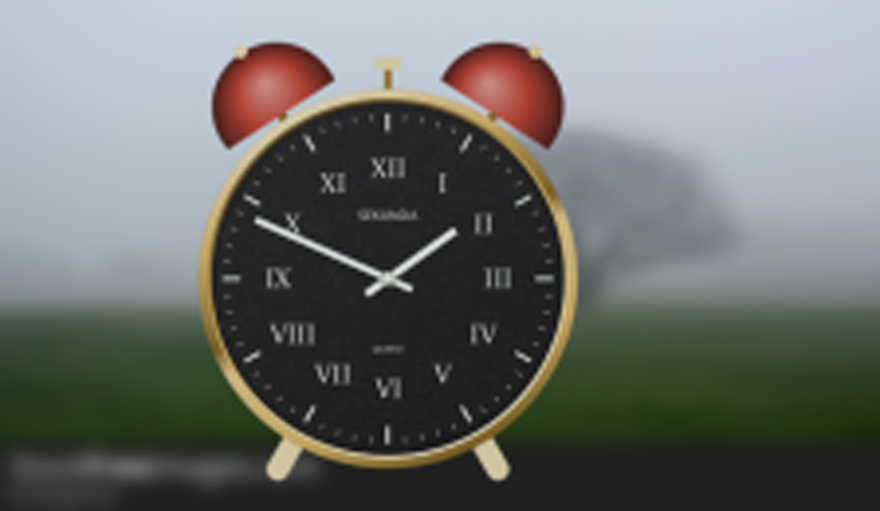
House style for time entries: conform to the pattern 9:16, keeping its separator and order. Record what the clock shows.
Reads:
1:49
